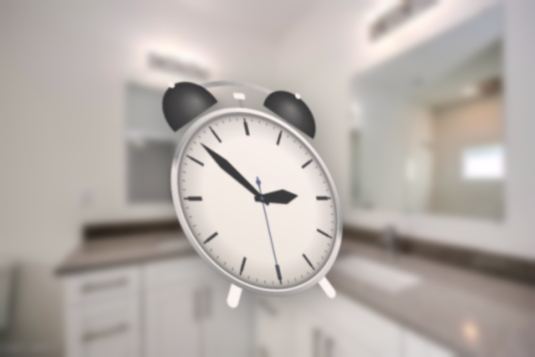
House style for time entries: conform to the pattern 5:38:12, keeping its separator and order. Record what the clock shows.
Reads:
2:52:30
